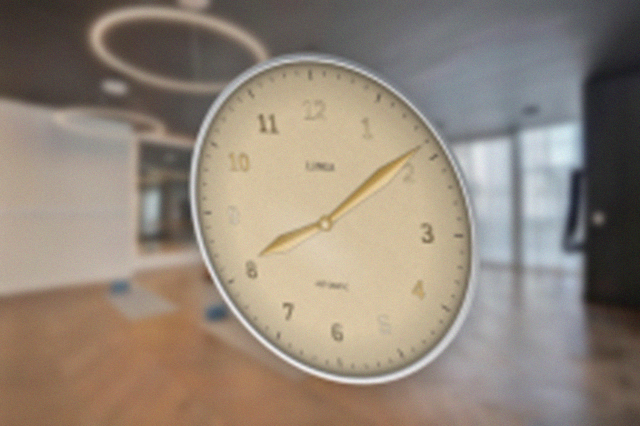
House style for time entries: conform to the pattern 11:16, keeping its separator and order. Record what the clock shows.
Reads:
8:09
